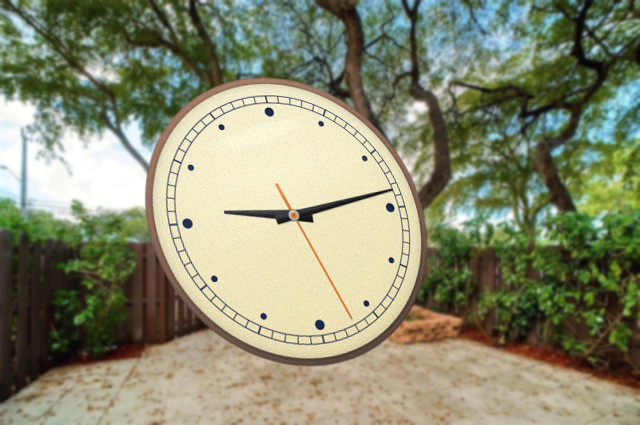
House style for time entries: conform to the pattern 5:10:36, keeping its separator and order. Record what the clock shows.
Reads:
9:13:27
